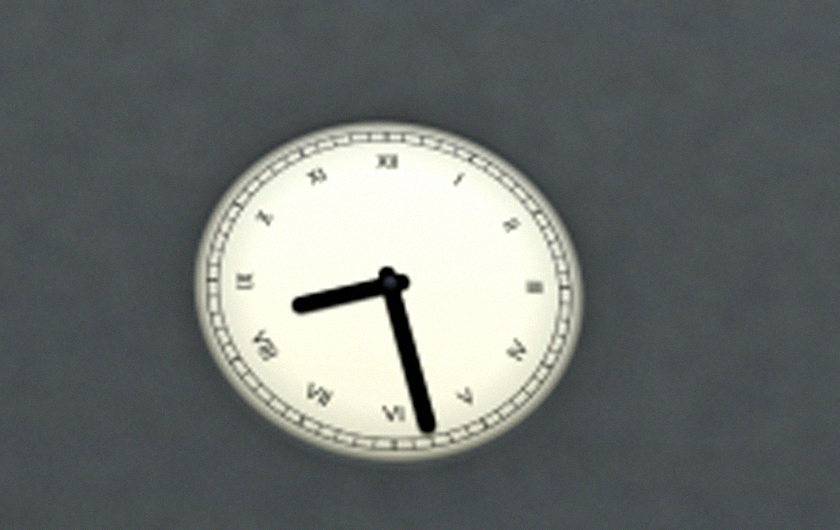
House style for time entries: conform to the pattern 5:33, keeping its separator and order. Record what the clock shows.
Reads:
8:28
